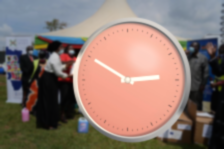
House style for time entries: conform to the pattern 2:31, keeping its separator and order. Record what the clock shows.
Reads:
2:50
